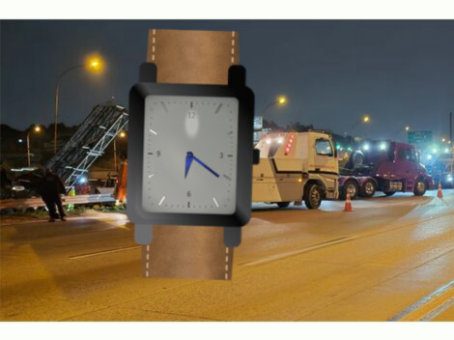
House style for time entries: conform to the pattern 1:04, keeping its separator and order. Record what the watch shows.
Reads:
6:21
